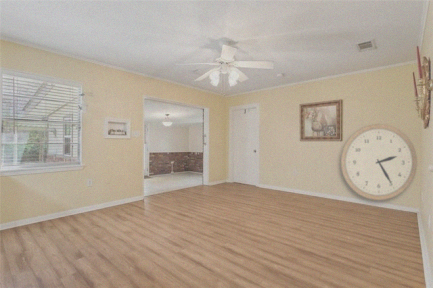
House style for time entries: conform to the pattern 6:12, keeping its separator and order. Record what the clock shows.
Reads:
2:25
